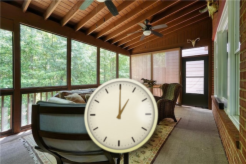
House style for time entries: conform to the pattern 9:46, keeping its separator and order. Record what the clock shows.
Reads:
1:00
